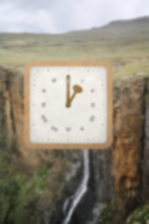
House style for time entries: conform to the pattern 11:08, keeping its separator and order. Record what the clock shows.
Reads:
1:00
